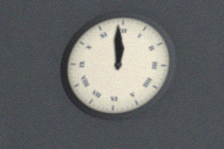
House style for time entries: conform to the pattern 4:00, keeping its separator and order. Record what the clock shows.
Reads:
11:59
